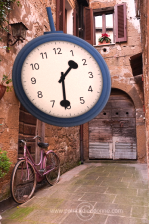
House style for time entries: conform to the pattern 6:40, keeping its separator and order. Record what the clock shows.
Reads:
1:31
